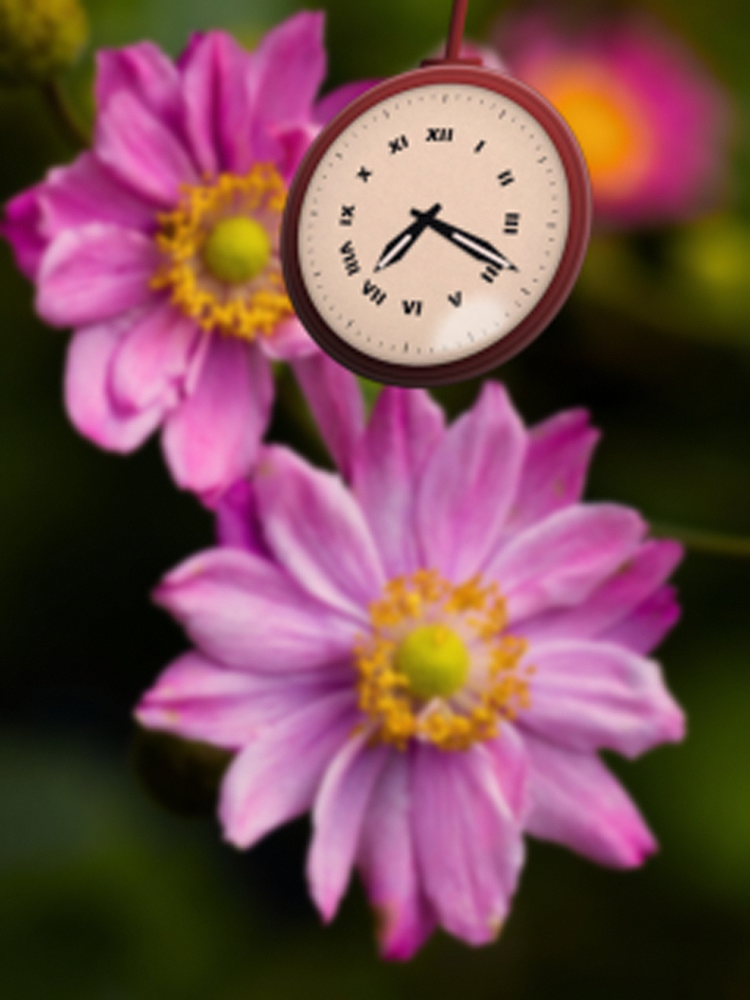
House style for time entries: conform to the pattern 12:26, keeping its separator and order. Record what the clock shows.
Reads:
7:19
